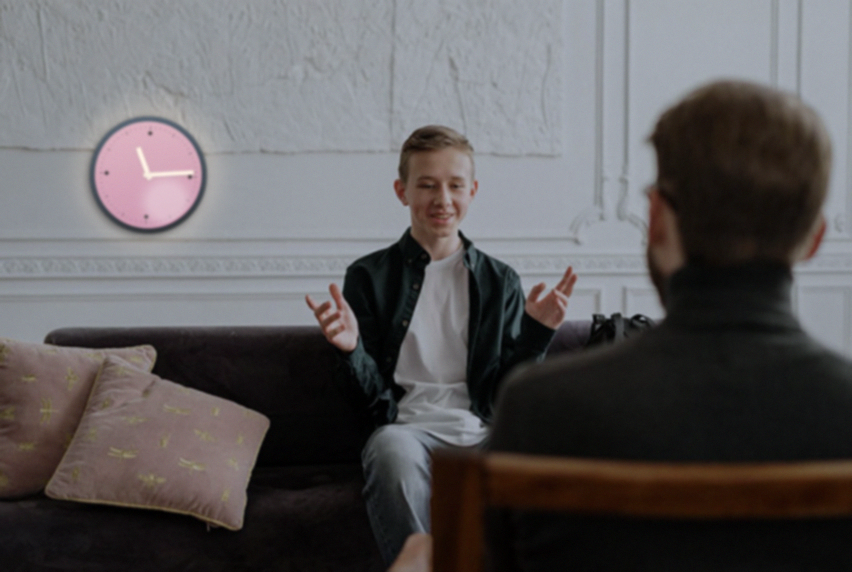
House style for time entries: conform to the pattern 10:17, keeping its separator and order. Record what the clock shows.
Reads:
11:14
